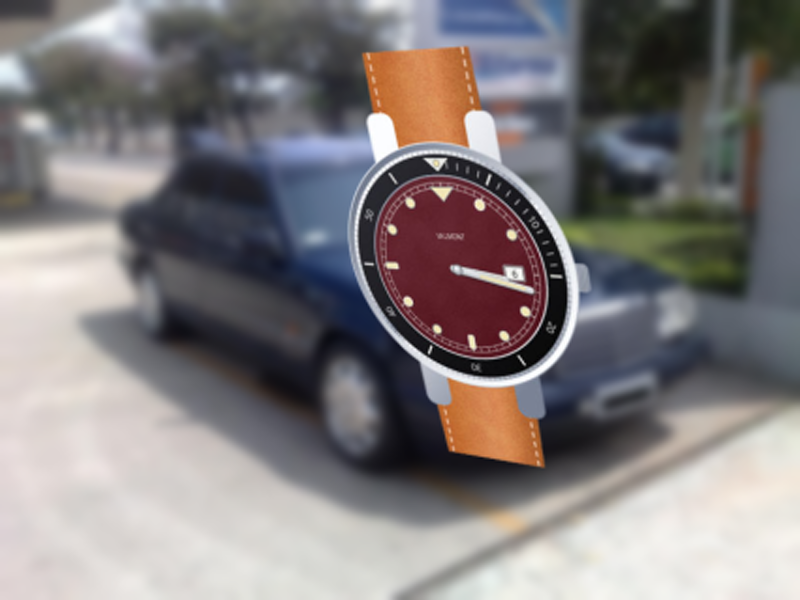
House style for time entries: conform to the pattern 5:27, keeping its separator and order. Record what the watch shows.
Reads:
3:17
